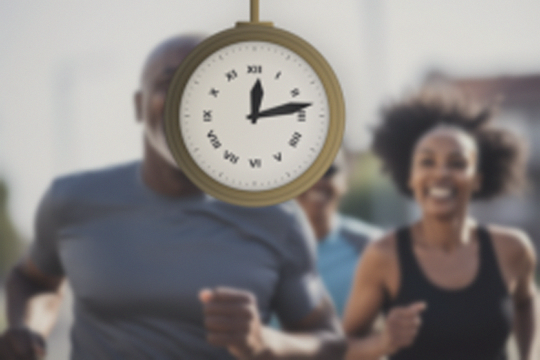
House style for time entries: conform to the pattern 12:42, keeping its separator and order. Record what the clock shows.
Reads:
12:13
